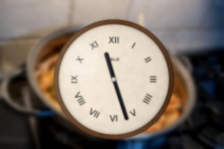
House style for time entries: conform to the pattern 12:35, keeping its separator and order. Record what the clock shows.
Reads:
11:27
